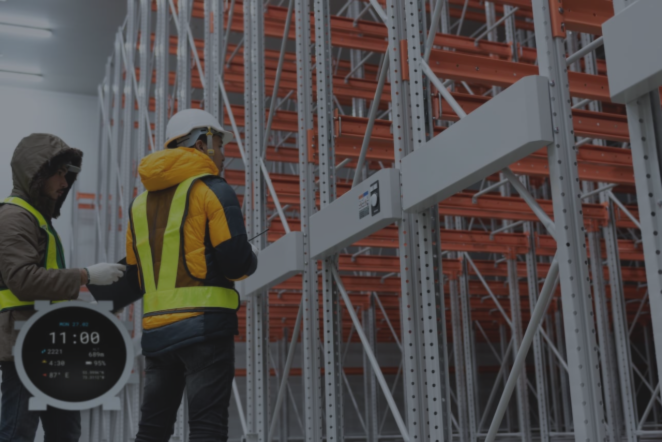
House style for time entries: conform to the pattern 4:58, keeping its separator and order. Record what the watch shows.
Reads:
11:00
